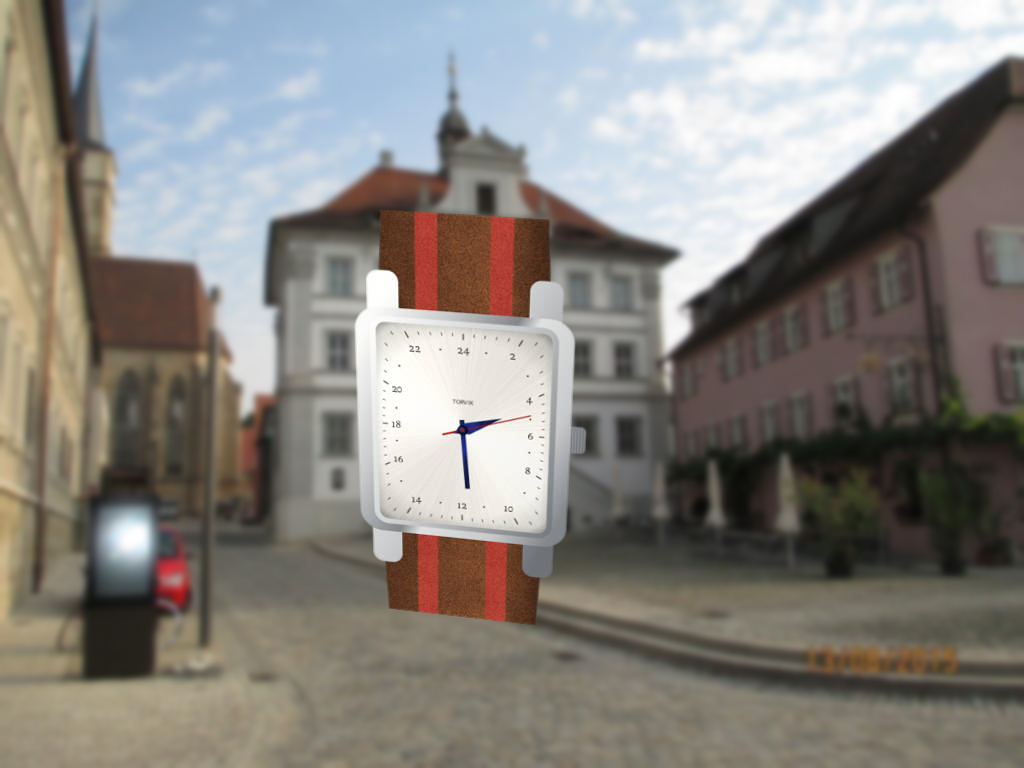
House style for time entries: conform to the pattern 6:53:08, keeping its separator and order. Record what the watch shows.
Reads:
4:29:12
